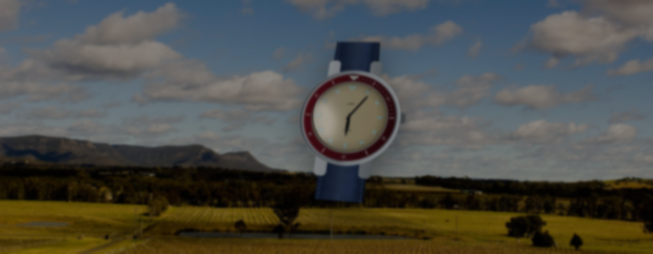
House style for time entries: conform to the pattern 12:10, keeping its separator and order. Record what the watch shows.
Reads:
6:06
